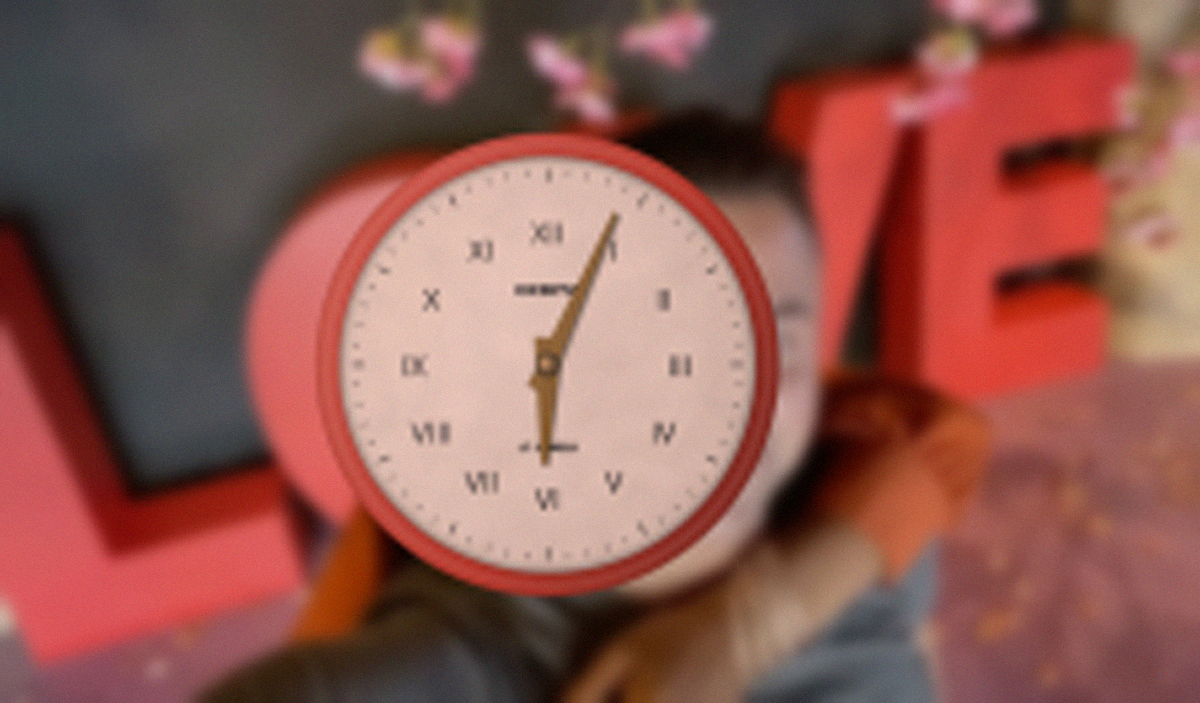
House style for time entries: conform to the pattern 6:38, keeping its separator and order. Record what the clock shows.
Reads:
6:04
